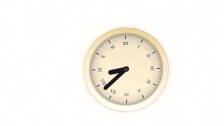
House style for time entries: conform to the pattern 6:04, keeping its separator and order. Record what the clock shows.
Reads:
8:38
